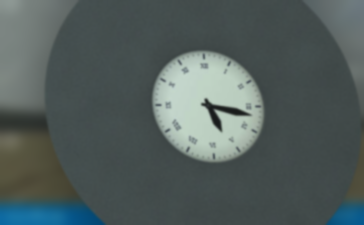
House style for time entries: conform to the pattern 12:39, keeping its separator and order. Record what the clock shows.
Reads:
5:17
